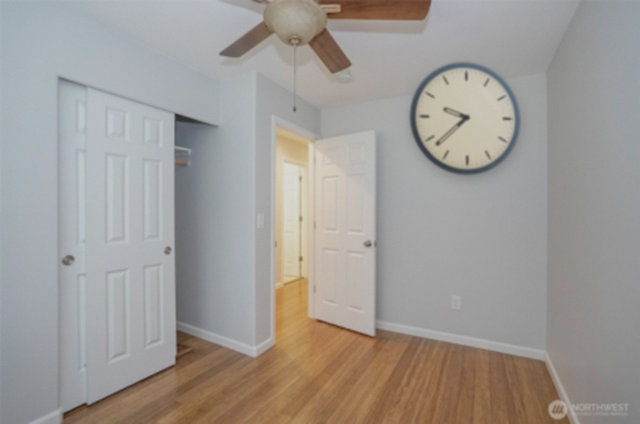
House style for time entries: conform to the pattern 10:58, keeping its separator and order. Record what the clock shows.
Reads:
9:38
